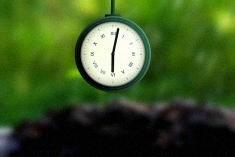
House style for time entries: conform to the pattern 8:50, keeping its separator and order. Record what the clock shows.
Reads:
6:02
